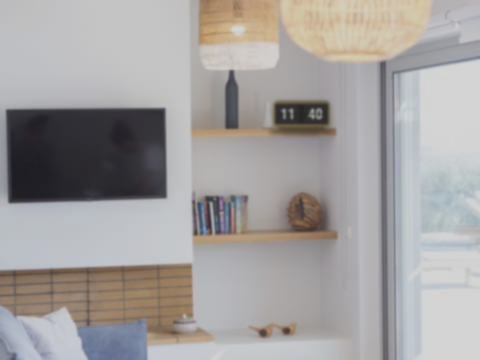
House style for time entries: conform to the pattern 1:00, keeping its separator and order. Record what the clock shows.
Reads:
11:40
